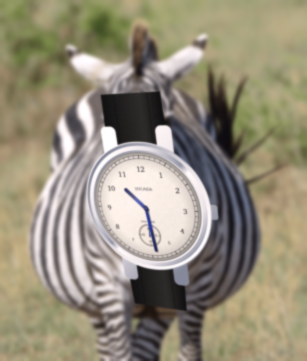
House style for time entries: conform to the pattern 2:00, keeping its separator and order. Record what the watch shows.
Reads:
10:29
